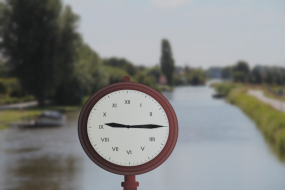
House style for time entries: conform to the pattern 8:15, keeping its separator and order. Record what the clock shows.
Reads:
9:15
